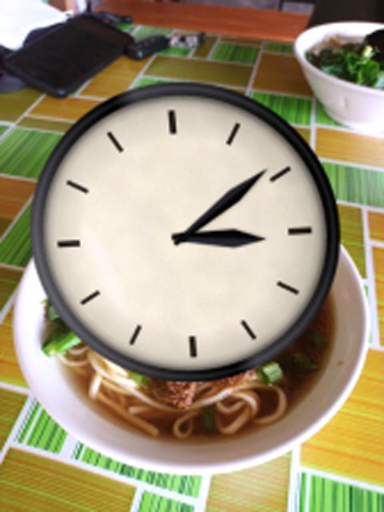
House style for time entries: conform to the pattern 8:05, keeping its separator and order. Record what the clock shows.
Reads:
3:09
